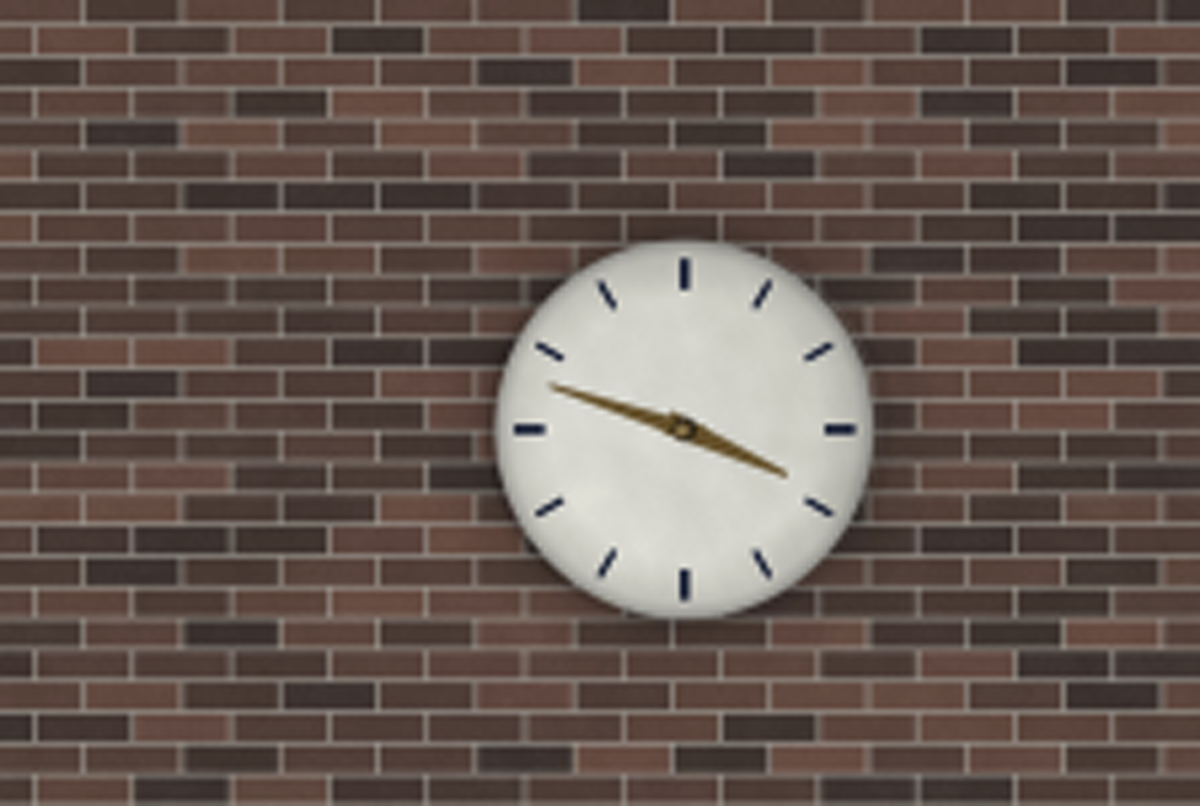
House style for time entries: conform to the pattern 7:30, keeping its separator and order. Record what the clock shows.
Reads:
3:48
